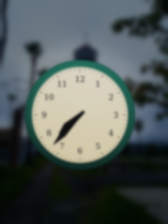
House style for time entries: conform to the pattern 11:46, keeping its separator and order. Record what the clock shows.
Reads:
7:37
